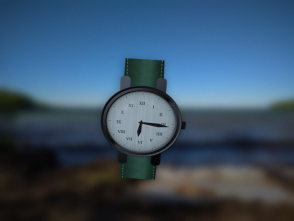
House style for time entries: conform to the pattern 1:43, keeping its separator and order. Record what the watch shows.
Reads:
6:16
